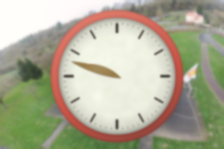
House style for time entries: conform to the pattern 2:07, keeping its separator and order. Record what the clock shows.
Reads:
9:48
